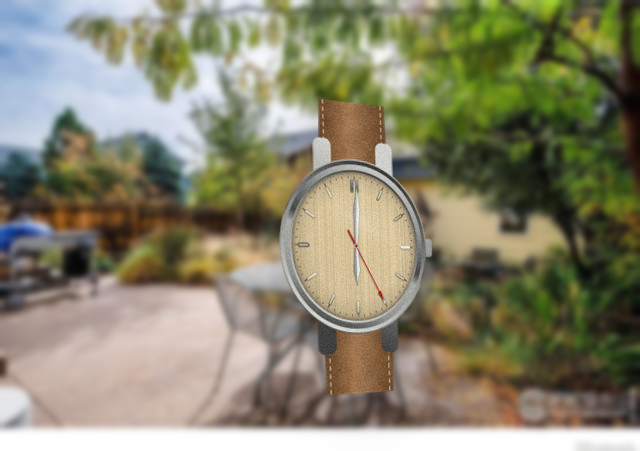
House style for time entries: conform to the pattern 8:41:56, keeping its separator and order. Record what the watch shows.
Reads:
6:00:25
